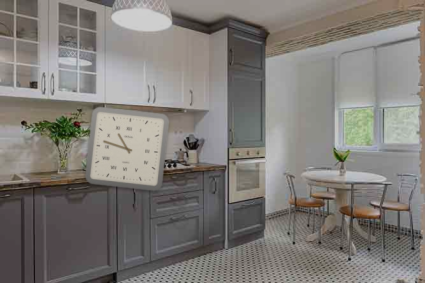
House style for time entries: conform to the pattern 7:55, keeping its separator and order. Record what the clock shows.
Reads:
10:47
